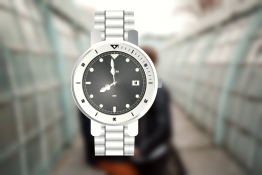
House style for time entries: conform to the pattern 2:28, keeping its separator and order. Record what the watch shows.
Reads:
7:59
